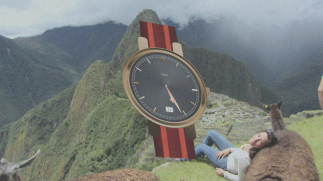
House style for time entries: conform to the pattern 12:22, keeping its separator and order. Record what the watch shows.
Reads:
5:26
